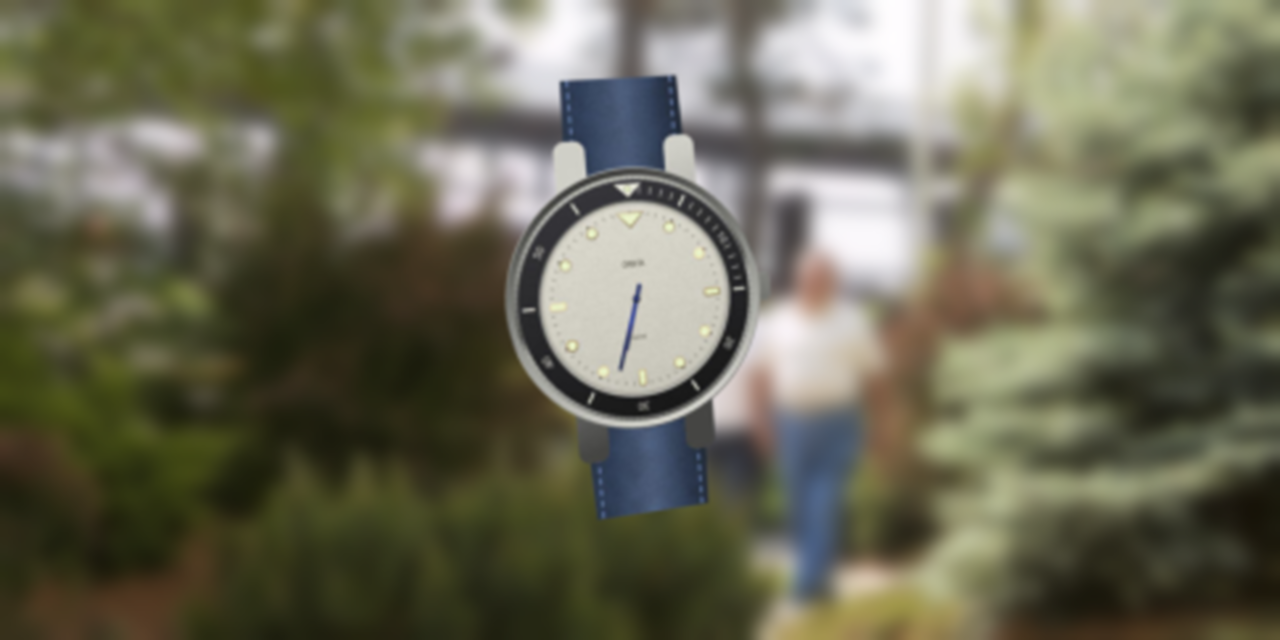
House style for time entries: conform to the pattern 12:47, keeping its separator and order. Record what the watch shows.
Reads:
6:33
